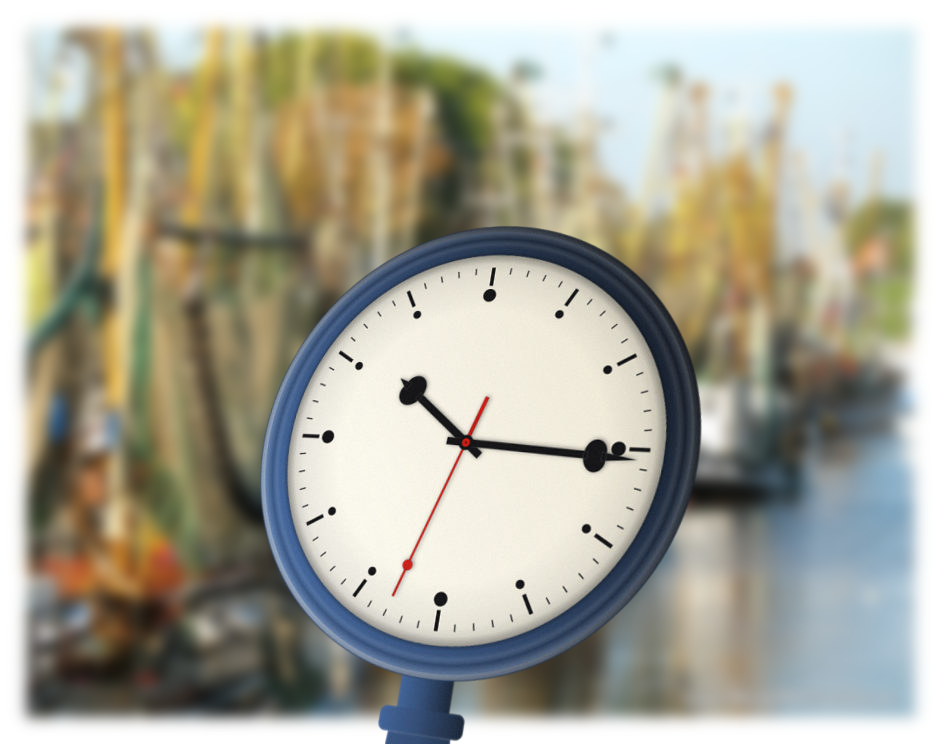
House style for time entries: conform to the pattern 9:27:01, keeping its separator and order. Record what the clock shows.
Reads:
10:15:33
